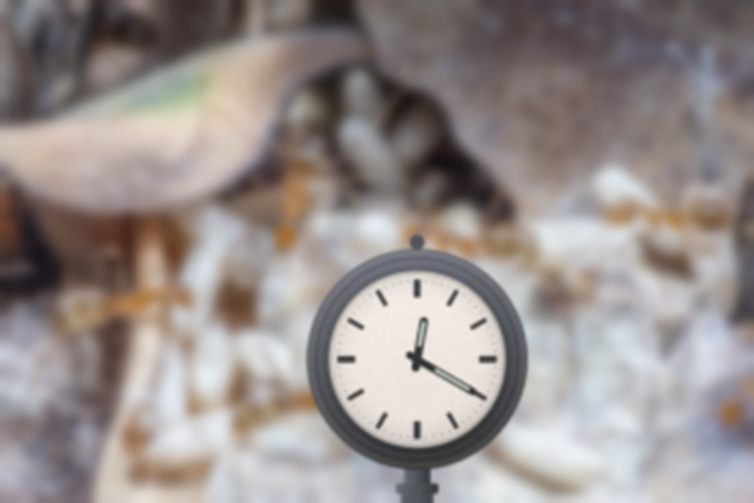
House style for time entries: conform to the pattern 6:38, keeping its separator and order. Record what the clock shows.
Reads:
12:20
